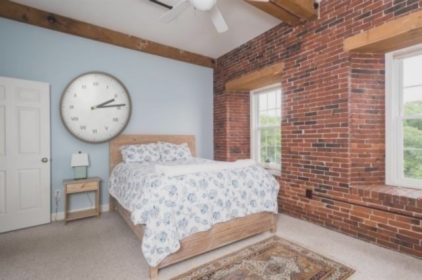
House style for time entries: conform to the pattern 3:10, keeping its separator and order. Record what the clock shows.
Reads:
2:14
